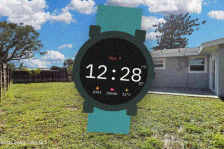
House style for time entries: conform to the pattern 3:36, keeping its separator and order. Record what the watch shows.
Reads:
12:28
